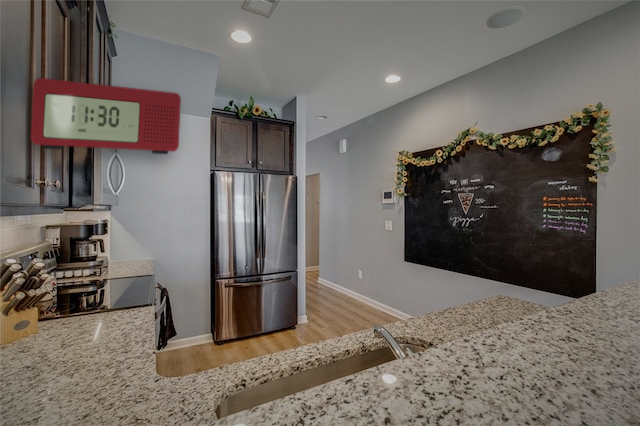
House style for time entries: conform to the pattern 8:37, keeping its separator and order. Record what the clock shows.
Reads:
11:30
